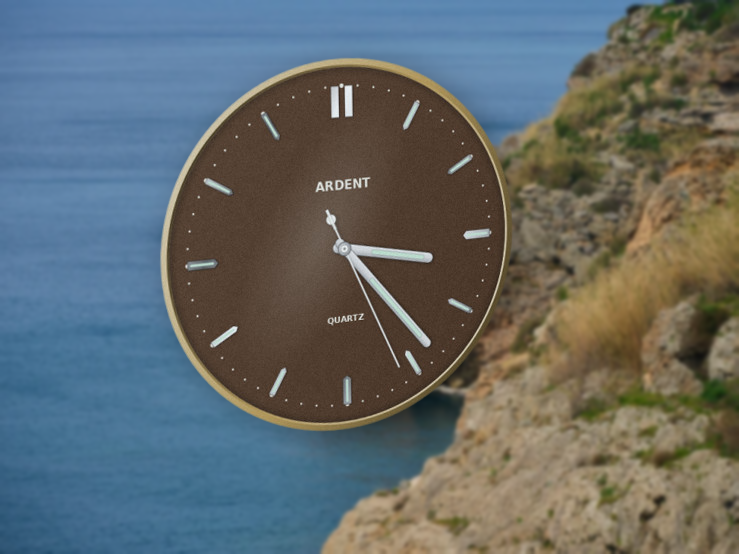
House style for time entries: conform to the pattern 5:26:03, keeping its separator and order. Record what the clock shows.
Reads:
3:23:26
